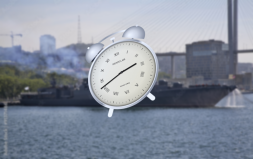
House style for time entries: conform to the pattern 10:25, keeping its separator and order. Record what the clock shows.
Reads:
2:42
